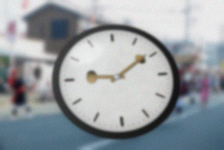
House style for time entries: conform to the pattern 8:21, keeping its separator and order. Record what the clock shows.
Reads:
9:09
